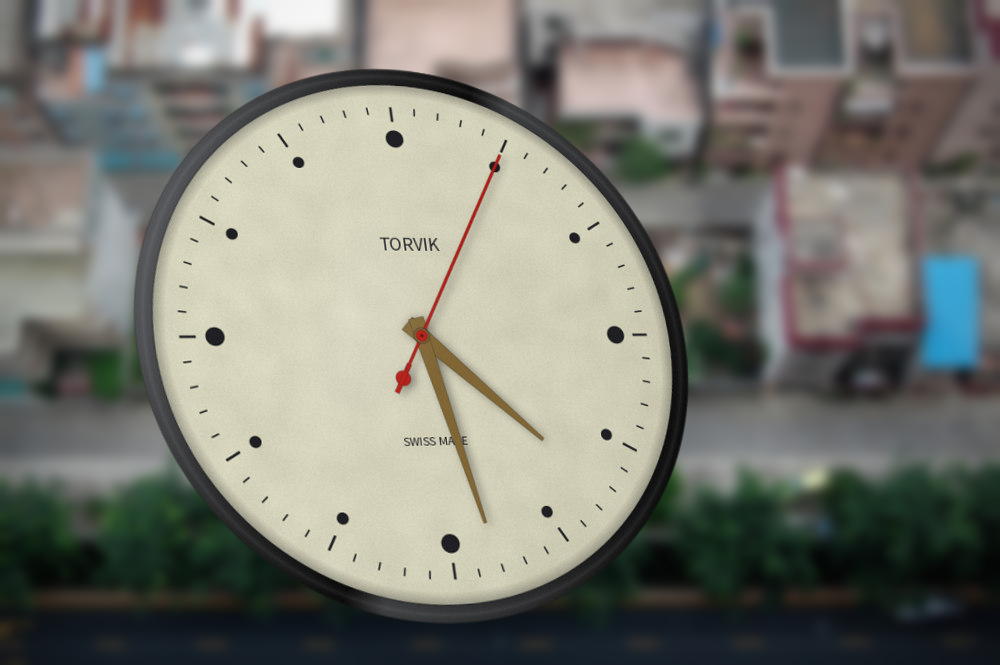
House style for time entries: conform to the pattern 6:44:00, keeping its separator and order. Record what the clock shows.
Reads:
4:28:05
